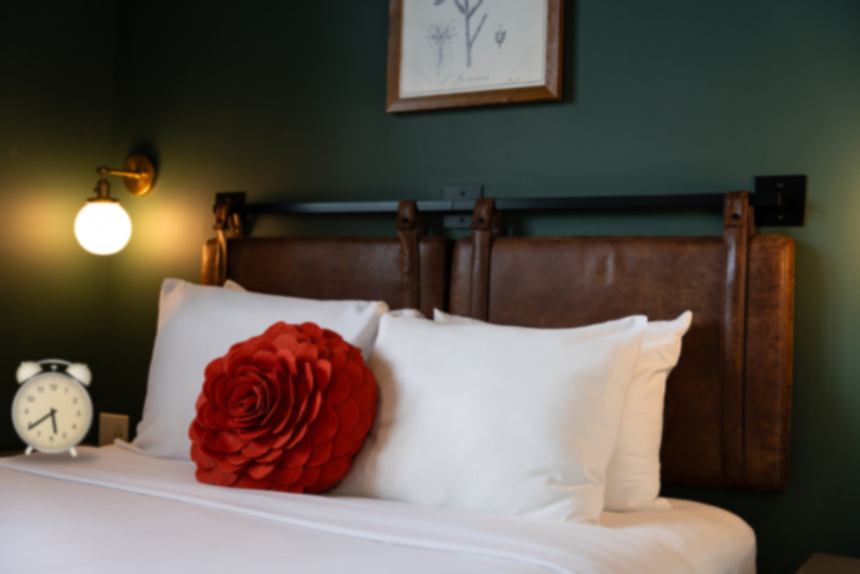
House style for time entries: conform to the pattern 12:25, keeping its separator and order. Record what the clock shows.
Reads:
5:39
